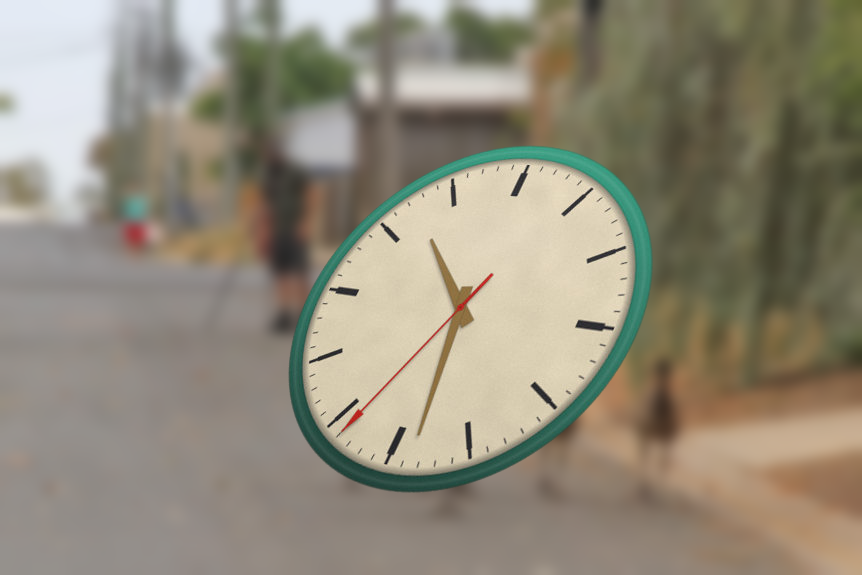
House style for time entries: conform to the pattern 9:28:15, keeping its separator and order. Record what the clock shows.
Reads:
10:28:34
